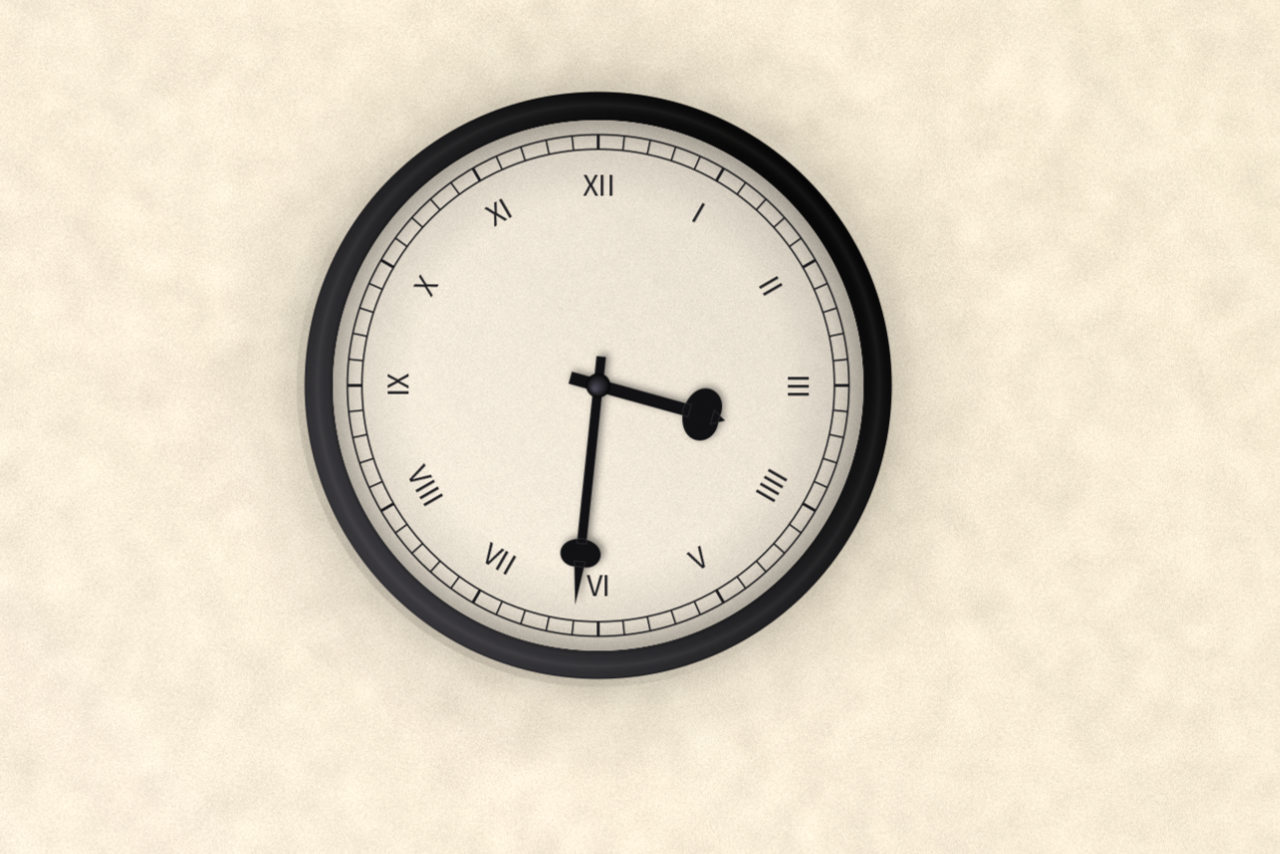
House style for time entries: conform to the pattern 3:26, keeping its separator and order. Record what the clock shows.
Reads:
3:31
